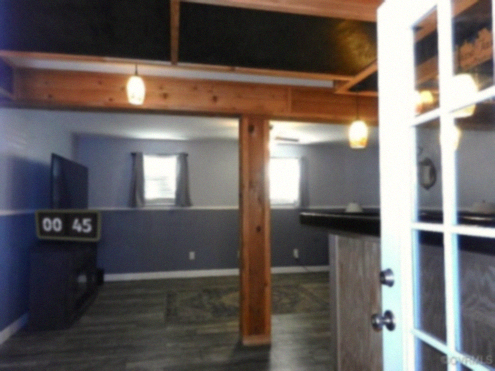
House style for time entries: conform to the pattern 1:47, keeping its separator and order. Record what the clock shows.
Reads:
0:45
